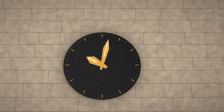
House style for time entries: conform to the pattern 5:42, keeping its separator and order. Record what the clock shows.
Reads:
10:02
